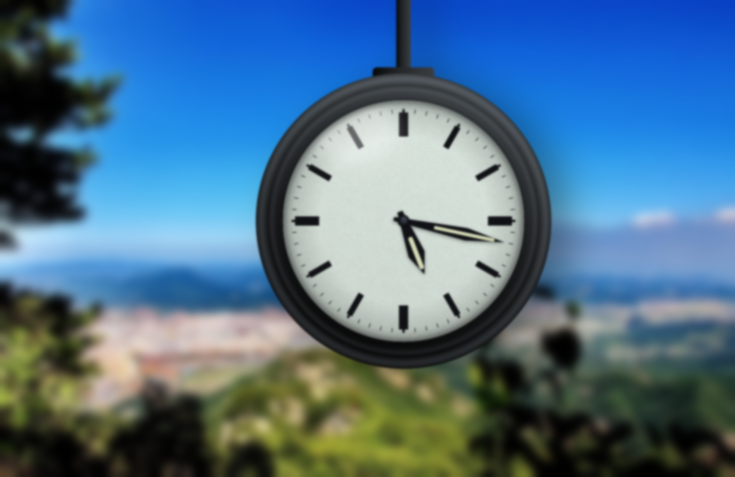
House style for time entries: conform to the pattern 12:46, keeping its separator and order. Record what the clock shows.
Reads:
5:17
